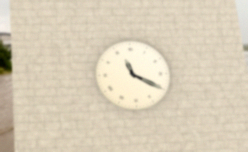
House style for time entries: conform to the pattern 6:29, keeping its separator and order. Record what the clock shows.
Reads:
11:20
